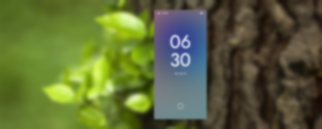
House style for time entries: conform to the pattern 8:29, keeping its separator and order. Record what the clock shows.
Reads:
6:30
